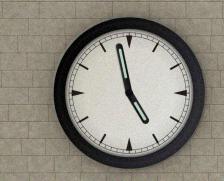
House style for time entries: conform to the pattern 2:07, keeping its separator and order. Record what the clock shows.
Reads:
4:58
